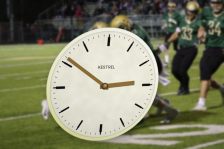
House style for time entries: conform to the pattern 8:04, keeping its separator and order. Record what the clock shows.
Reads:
2:51
